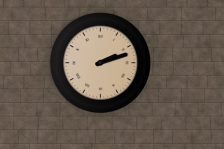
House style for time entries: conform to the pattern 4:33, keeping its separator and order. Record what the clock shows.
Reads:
2:12
